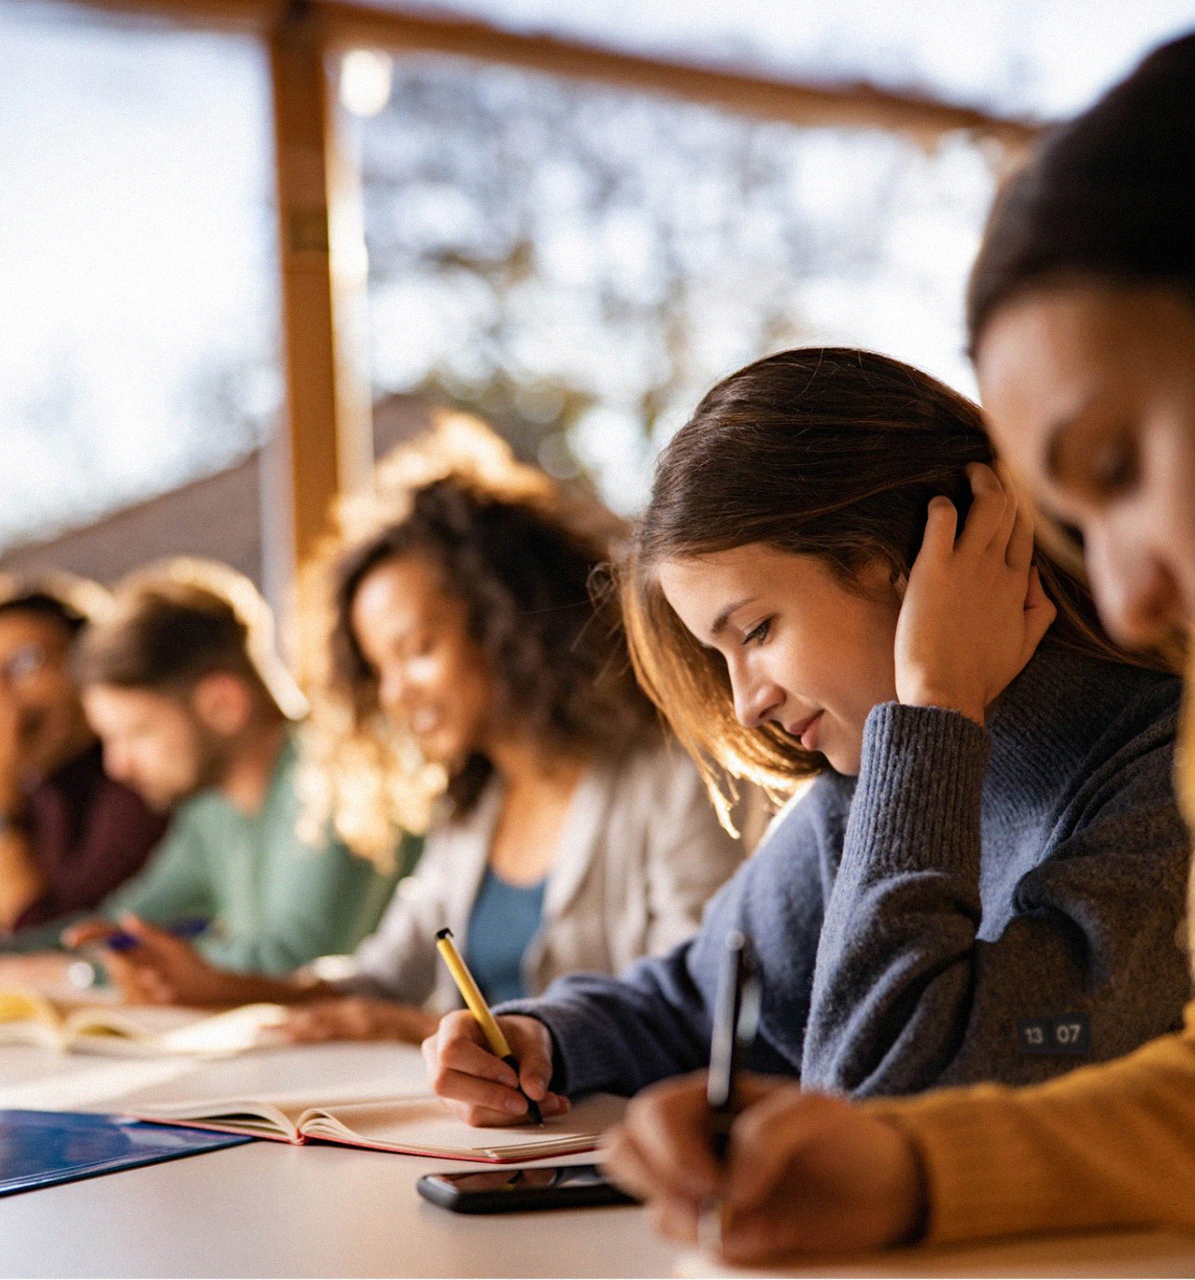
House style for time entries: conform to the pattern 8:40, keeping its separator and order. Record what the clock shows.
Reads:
13:07
